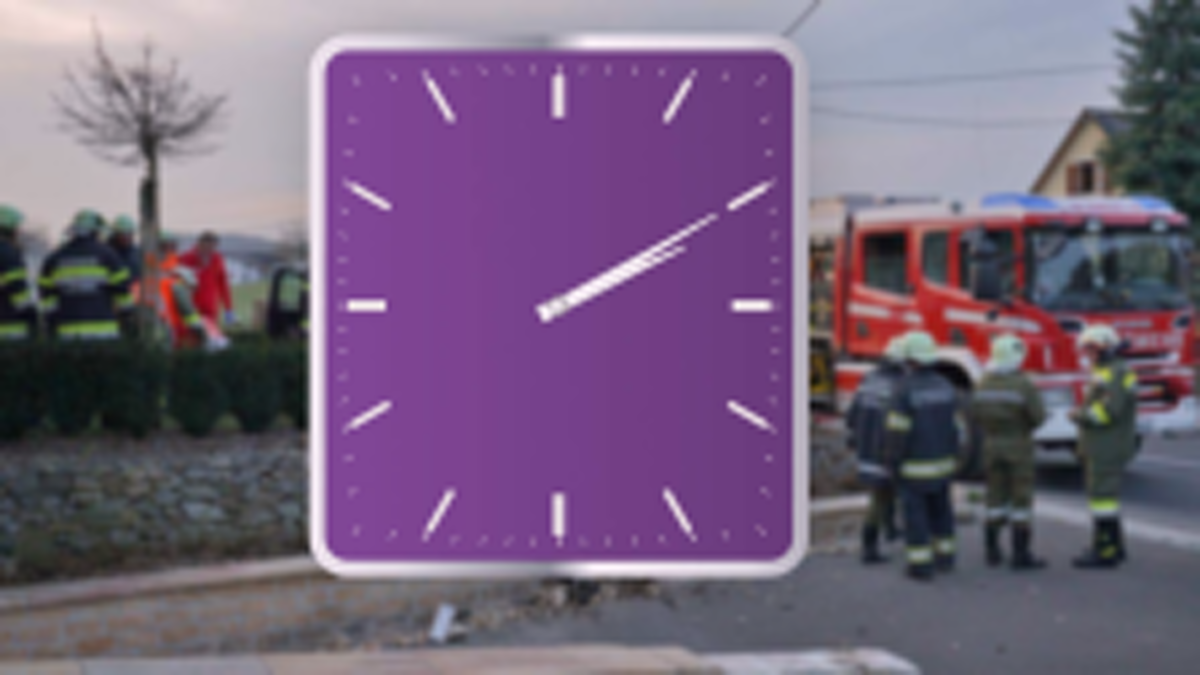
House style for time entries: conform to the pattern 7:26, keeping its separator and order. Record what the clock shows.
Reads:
2:10
